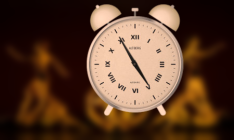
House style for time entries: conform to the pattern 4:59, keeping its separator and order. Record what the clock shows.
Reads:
4:55
